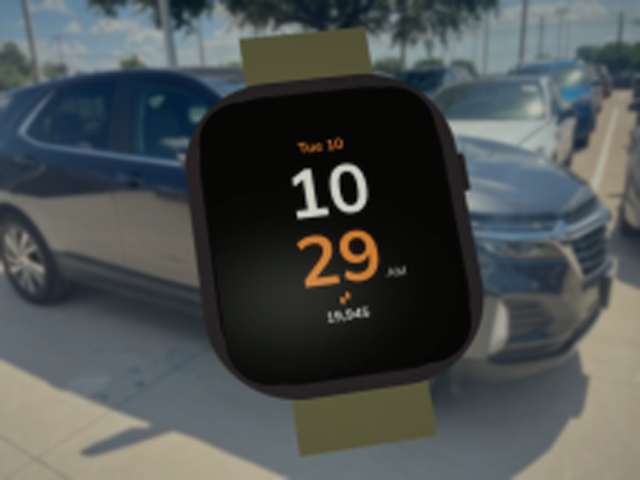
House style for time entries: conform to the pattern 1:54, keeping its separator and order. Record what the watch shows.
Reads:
10:29
